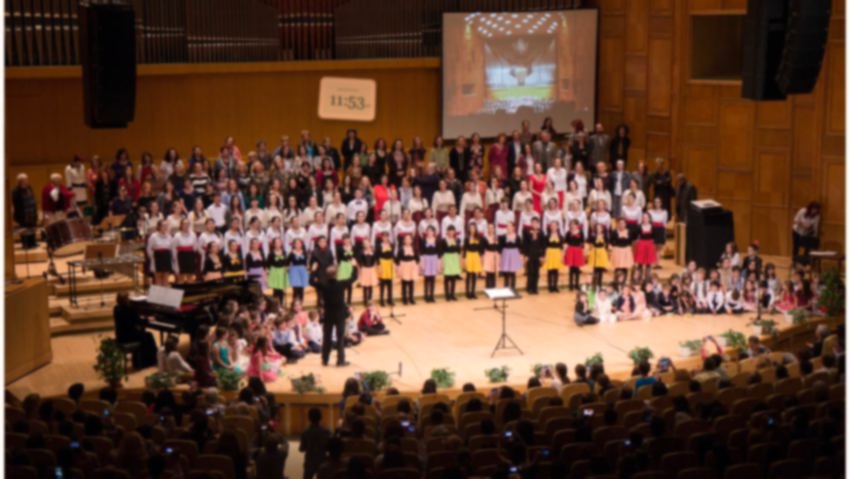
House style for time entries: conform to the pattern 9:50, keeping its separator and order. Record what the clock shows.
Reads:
11:53
